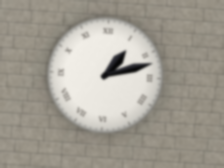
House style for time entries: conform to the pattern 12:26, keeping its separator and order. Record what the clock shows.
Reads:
1:12
